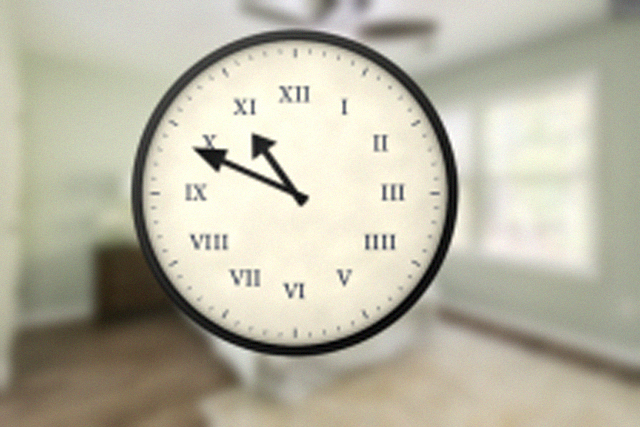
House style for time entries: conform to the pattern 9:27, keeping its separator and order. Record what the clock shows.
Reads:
10:49
